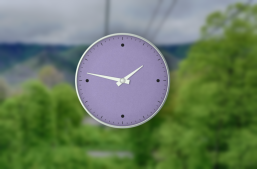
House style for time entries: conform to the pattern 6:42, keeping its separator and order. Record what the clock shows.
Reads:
1:47
